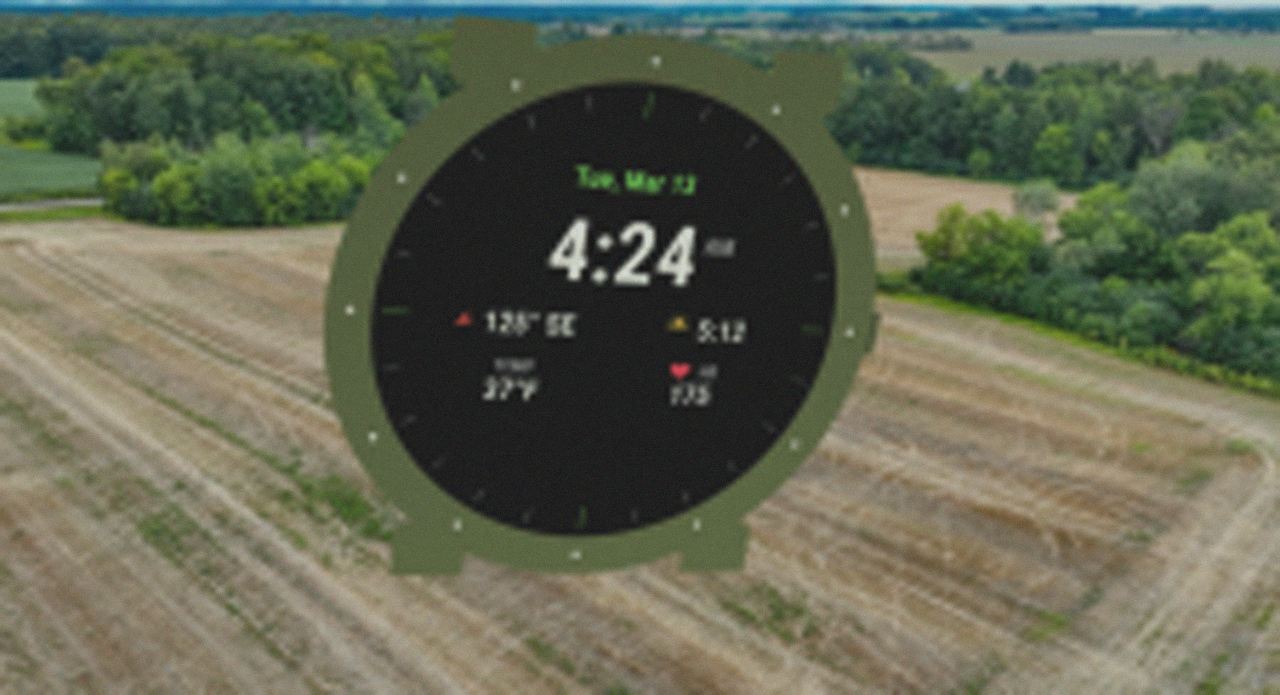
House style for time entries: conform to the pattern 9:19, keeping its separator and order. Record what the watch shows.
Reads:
4:24
